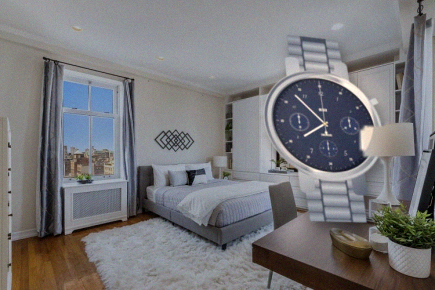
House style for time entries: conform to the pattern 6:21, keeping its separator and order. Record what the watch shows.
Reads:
7:53
